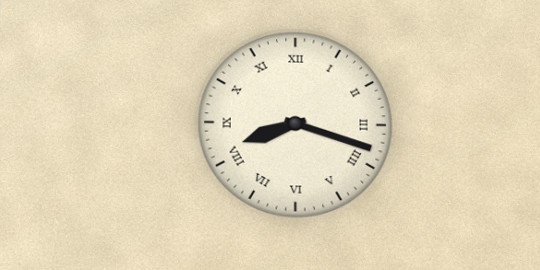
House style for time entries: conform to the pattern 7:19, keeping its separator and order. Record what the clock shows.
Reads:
8:18
